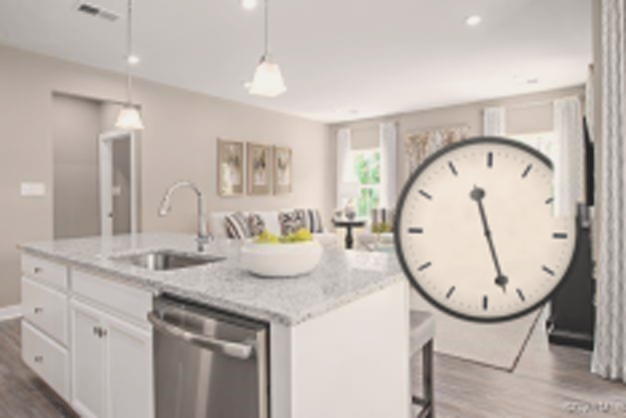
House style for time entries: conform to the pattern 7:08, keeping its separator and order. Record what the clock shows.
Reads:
11:27
